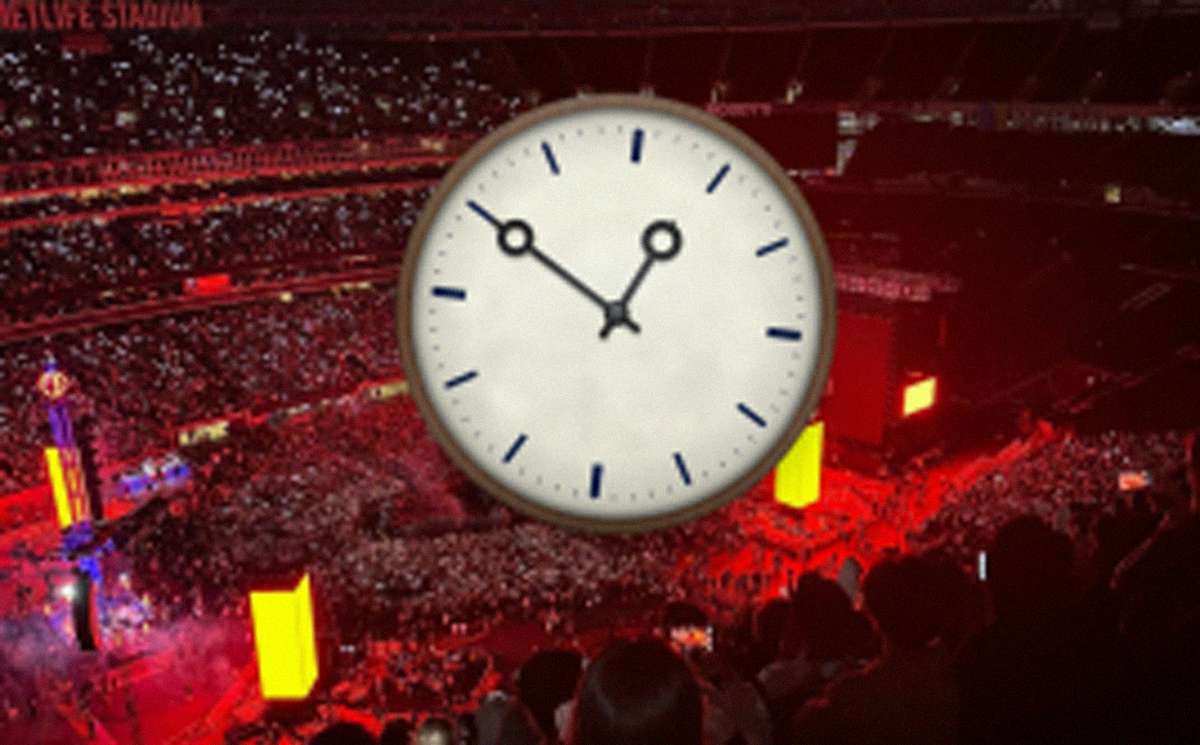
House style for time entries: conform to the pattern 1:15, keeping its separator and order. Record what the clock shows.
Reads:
12:50
